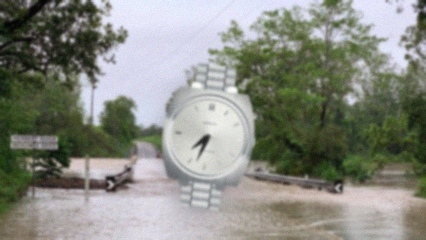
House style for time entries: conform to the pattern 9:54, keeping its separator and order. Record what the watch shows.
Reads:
7:33
